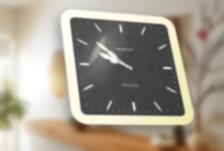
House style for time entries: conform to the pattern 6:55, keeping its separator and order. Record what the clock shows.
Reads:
9:52
